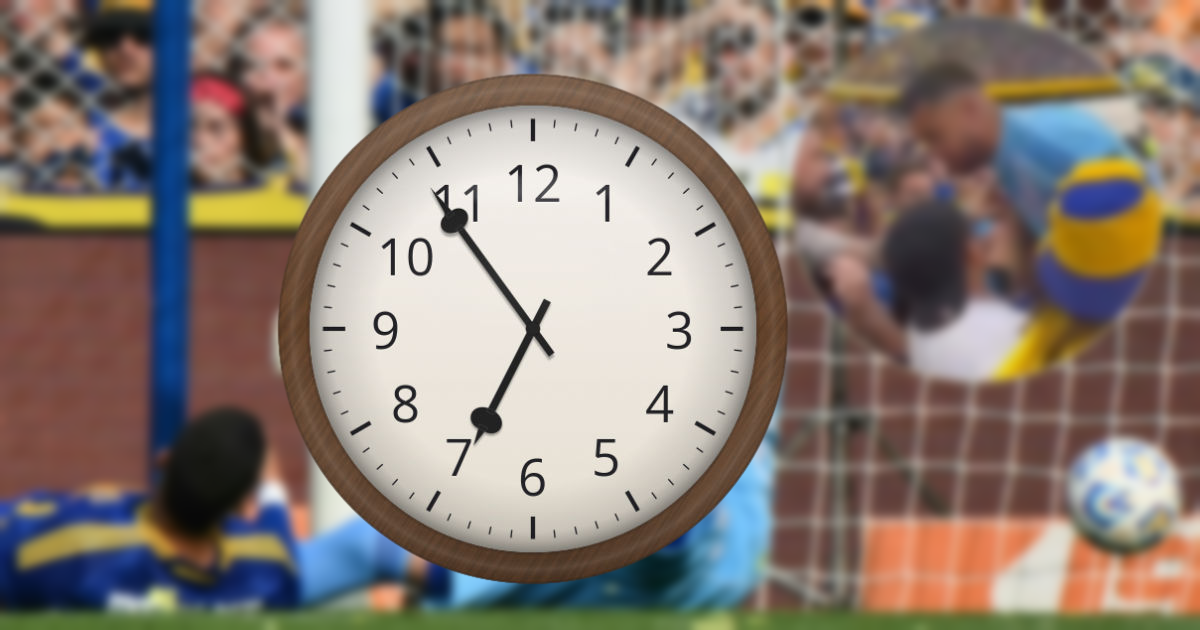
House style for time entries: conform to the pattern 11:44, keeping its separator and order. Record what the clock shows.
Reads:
6:54
